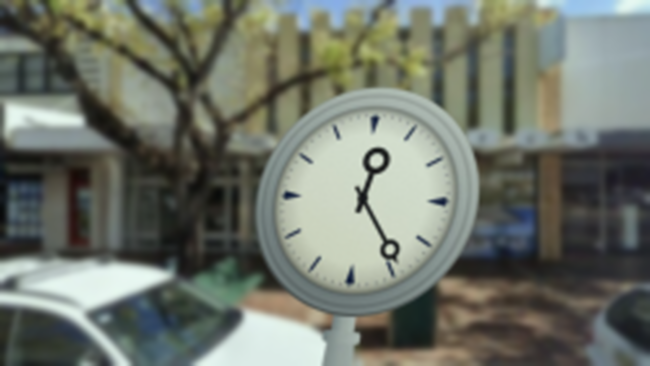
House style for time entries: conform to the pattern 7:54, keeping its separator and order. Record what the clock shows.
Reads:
12:24
